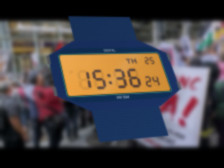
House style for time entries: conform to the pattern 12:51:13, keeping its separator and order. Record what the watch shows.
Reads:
15:36:24
